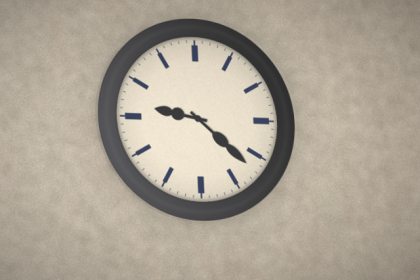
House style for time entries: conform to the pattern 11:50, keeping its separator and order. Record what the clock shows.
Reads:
9:22
